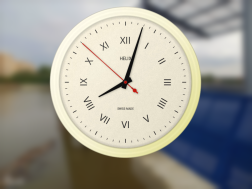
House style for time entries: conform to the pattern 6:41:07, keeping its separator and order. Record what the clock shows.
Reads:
8:02:52
